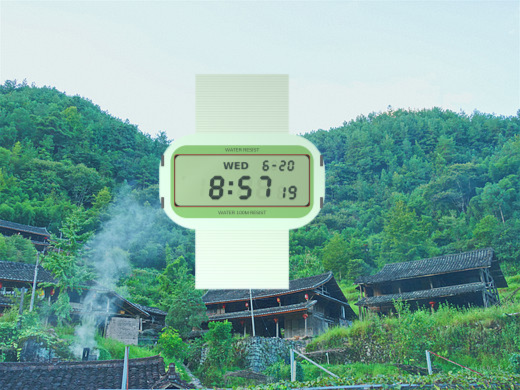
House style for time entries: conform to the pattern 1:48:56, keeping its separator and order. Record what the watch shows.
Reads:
8:57:19
